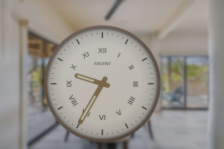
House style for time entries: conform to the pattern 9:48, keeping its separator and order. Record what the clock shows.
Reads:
9:35
